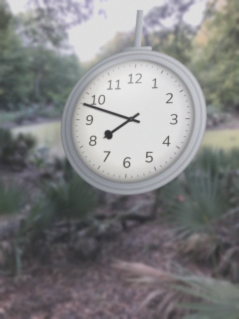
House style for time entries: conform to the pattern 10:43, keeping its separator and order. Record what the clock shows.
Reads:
7:48
